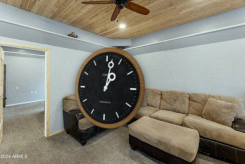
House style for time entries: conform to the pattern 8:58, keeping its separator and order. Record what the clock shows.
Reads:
1:02
